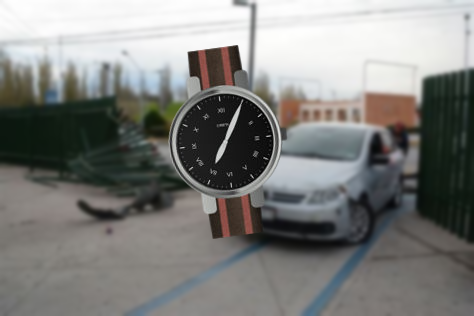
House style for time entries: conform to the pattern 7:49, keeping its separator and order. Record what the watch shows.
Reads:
7:05
